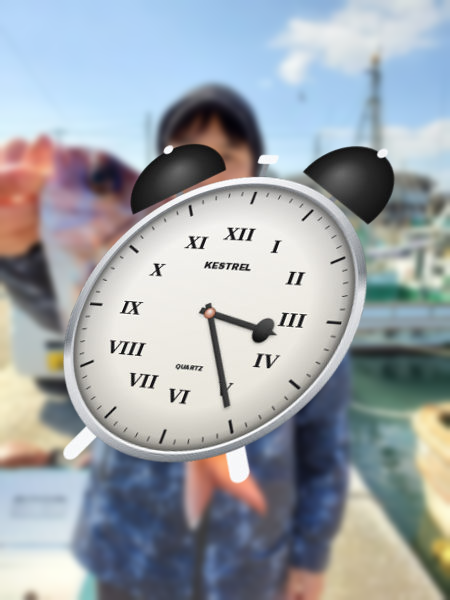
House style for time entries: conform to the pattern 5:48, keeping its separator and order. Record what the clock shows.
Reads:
3:25
